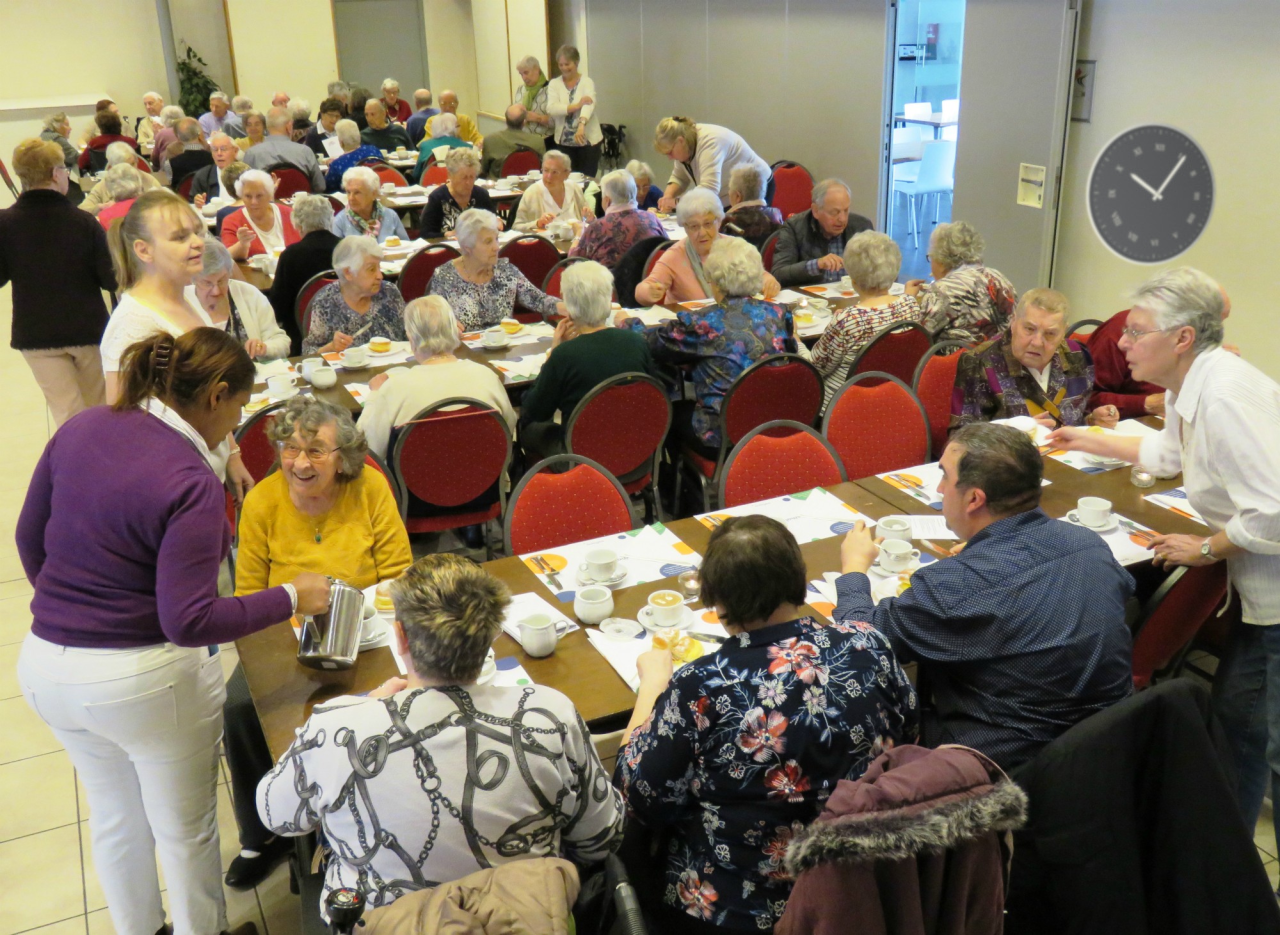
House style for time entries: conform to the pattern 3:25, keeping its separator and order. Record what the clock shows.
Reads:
10:06
